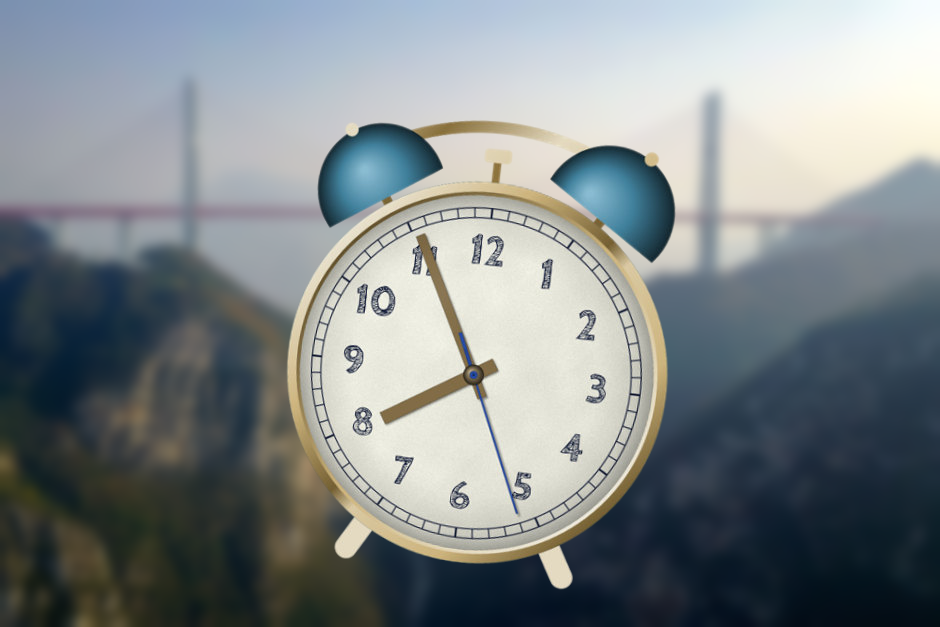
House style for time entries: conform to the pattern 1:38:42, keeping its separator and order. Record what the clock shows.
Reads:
7:55:26
